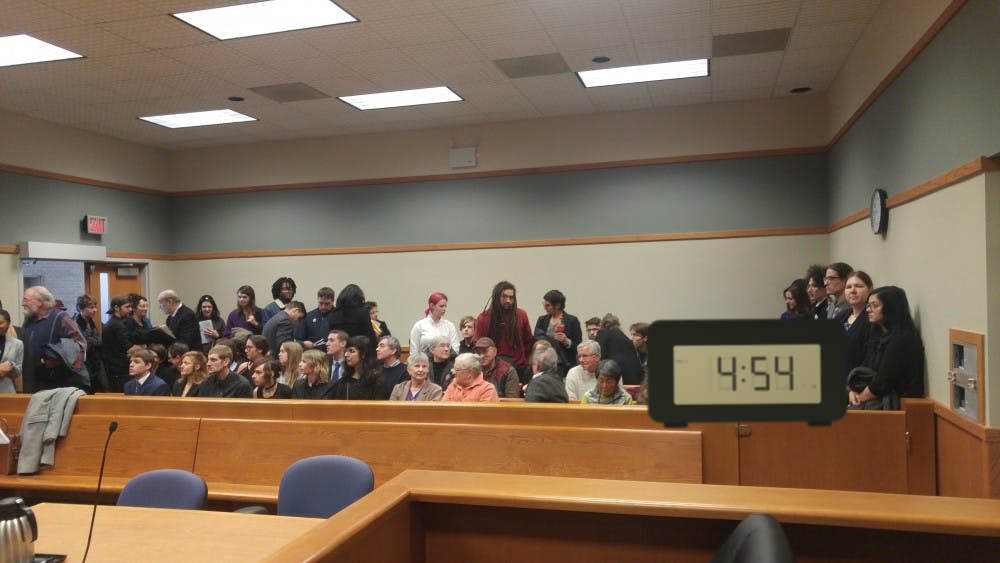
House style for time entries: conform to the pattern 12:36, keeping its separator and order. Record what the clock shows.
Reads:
4:54
